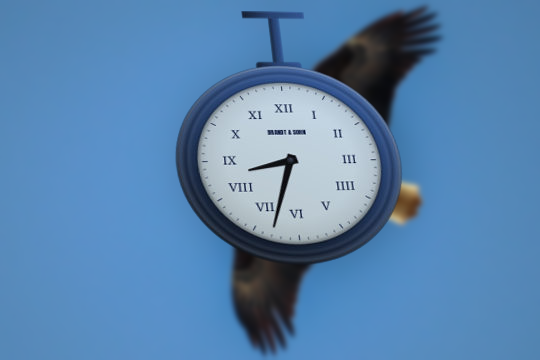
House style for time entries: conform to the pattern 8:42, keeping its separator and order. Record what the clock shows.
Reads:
8:33
